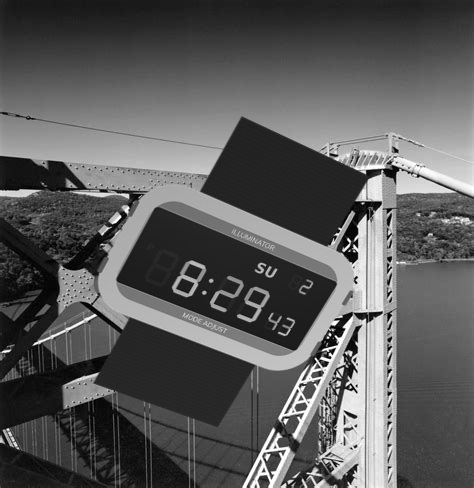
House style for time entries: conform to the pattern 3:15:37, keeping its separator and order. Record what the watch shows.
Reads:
8:29:43
